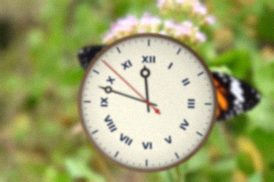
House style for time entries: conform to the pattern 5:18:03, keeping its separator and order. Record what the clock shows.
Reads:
11:47:52
